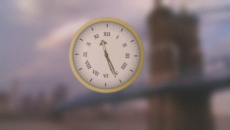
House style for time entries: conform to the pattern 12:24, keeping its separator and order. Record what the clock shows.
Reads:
11:26
